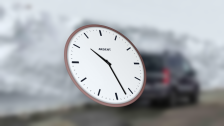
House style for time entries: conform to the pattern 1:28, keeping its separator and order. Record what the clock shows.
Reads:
10:27
